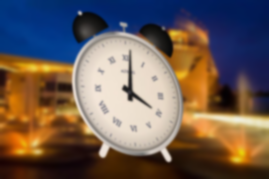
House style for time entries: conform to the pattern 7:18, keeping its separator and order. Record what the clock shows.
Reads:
4:01
